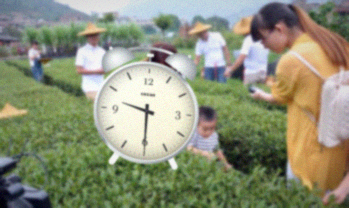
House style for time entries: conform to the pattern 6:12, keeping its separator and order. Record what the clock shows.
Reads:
9:30
